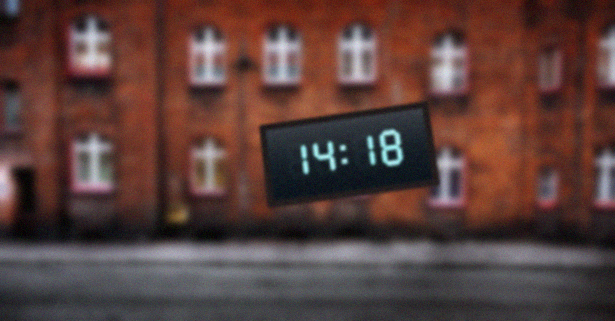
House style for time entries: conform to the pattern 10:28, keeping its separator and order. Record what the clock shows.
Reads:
14:18
